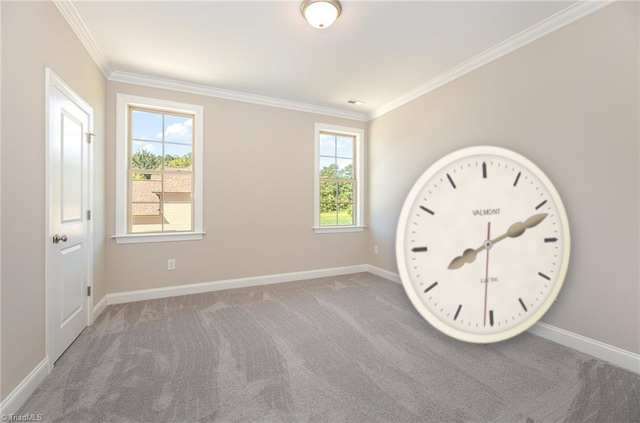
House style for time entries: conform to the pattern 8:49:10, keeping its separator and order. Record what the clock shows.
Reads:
8:11:31
